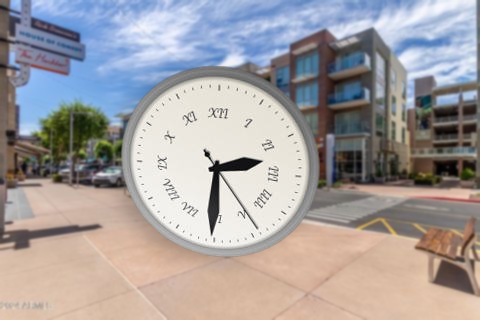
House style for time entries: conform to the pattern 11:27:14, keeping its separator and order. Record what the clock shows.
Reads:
2:30:24
